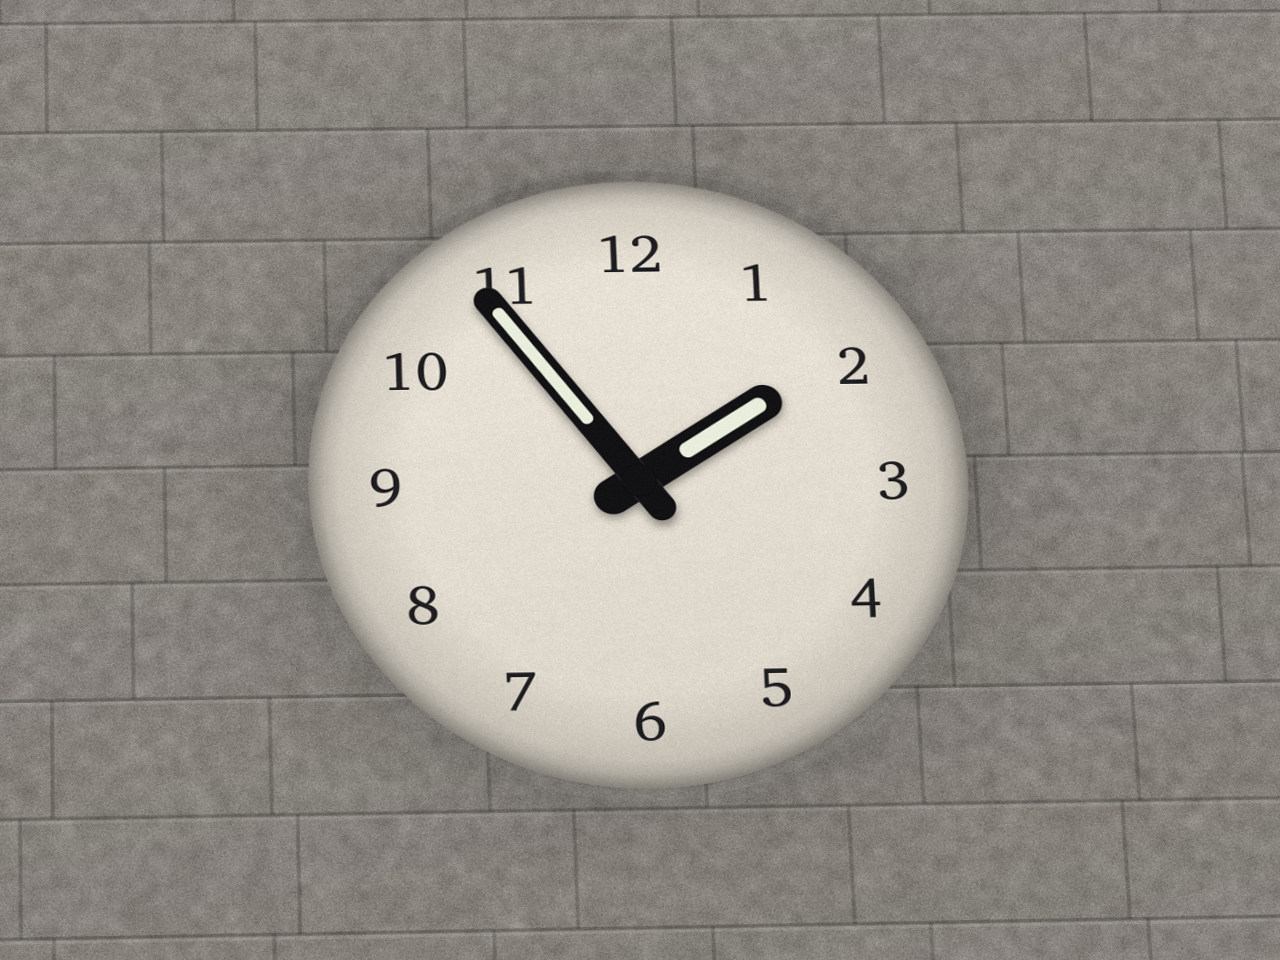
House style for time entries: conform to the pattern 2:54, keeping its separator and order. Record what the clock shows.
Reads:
1:54
